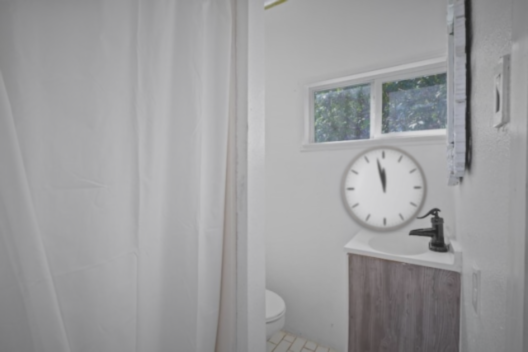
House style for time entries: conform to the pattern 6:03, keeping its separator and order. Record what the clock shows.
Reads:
11:58
